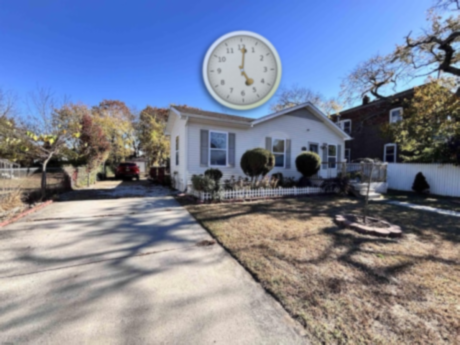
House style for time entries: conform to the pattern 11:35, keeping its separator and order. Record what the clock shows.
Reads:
5:01
